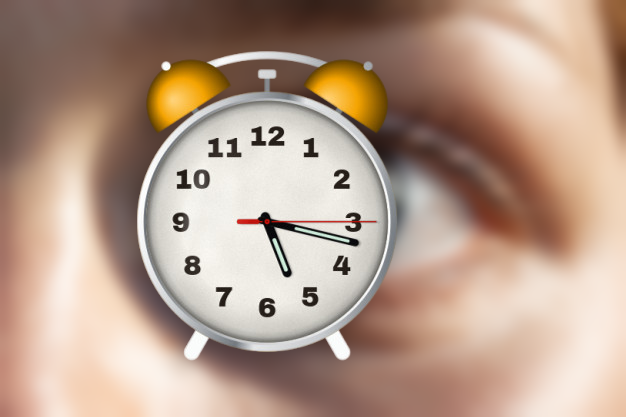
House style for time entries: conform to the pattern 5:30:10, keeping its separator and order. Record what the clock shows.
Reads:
5:17:15
